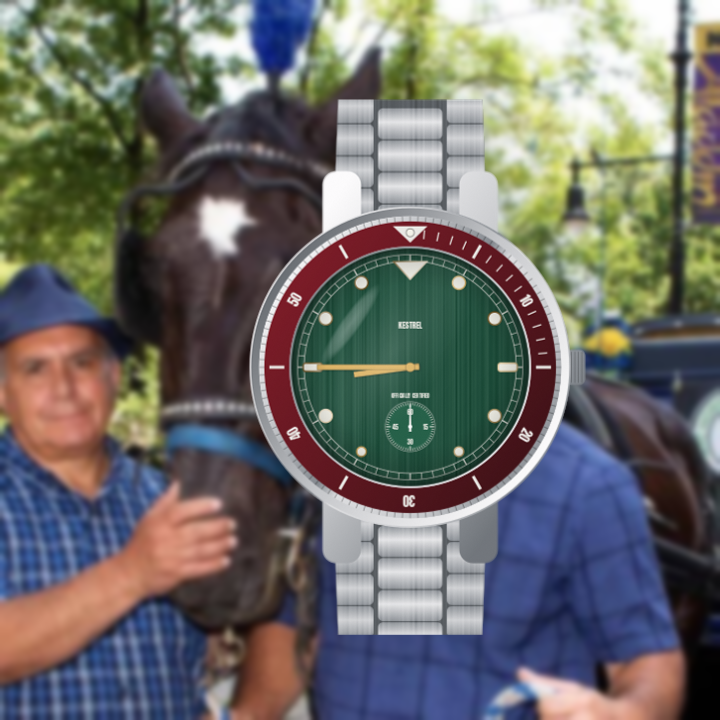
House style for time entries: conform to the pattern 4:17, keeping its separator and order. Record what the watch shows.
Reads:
8:45
